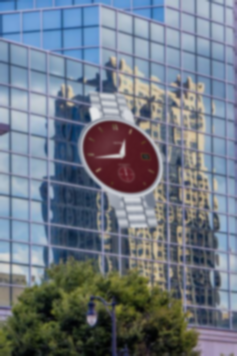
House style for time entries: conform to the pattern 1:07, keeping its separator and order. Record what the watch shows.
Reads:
12:44
